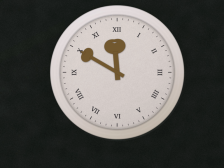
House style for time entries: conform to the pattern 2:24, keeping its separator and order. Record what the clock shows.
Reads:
11:50
